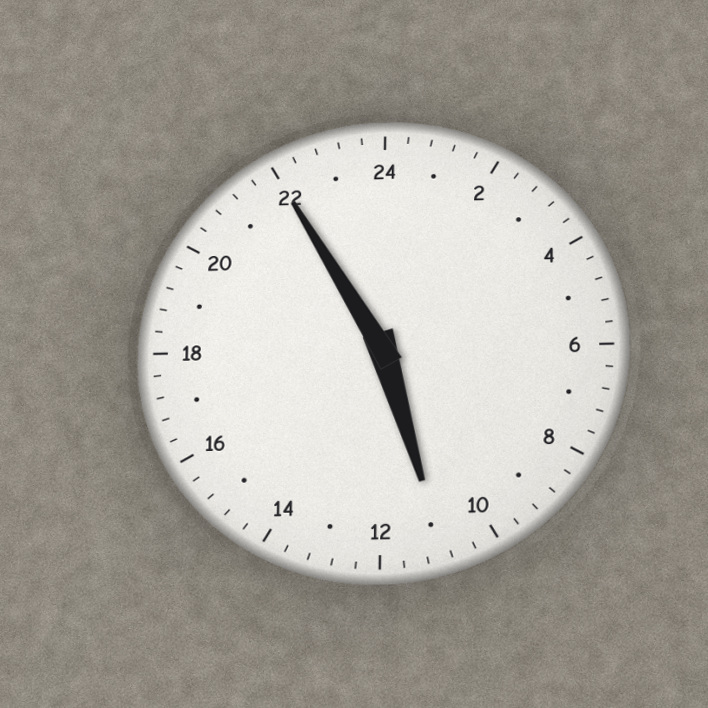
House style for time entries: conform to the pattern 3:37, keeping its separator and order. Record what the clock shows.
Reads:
10:55
